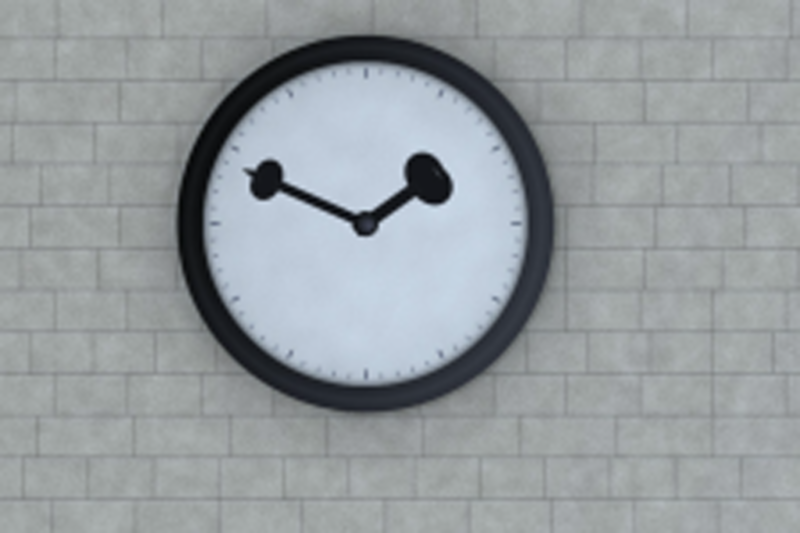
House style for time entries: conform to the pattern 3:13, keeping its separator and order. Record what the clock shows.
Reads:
1:49
